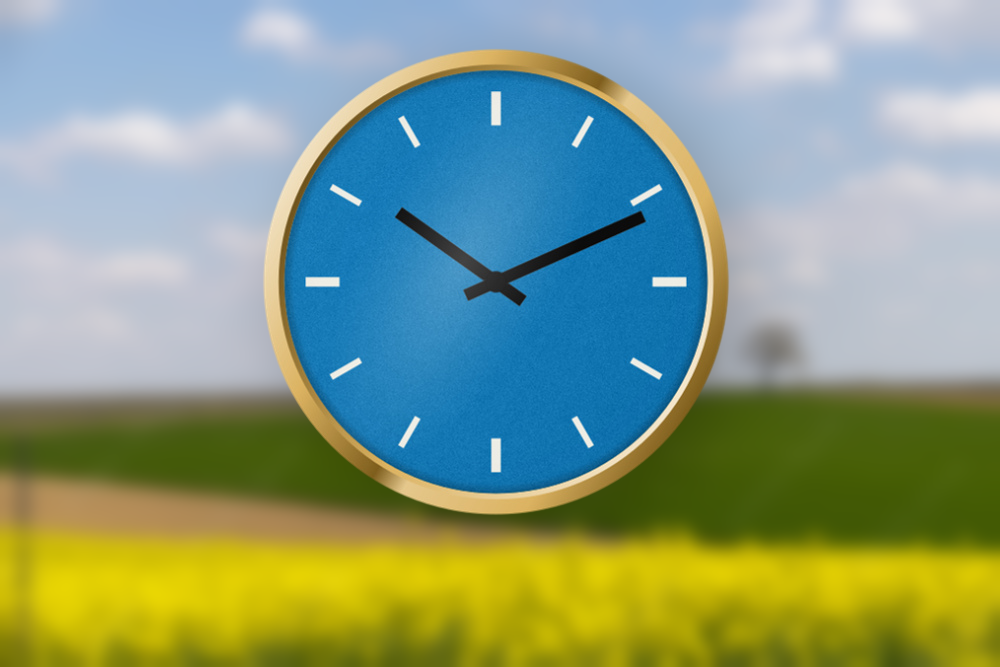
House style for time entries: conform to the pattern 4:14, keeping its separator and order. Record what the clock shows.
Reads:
10:11
